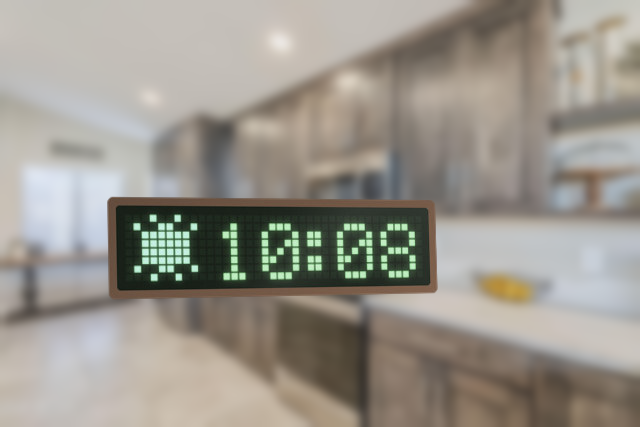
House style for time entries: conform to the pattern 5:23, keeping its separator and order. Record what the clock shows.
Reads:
10:08
